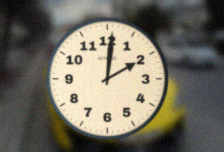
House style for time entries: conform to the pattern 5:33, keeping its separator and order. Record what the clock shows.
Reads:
2:01
